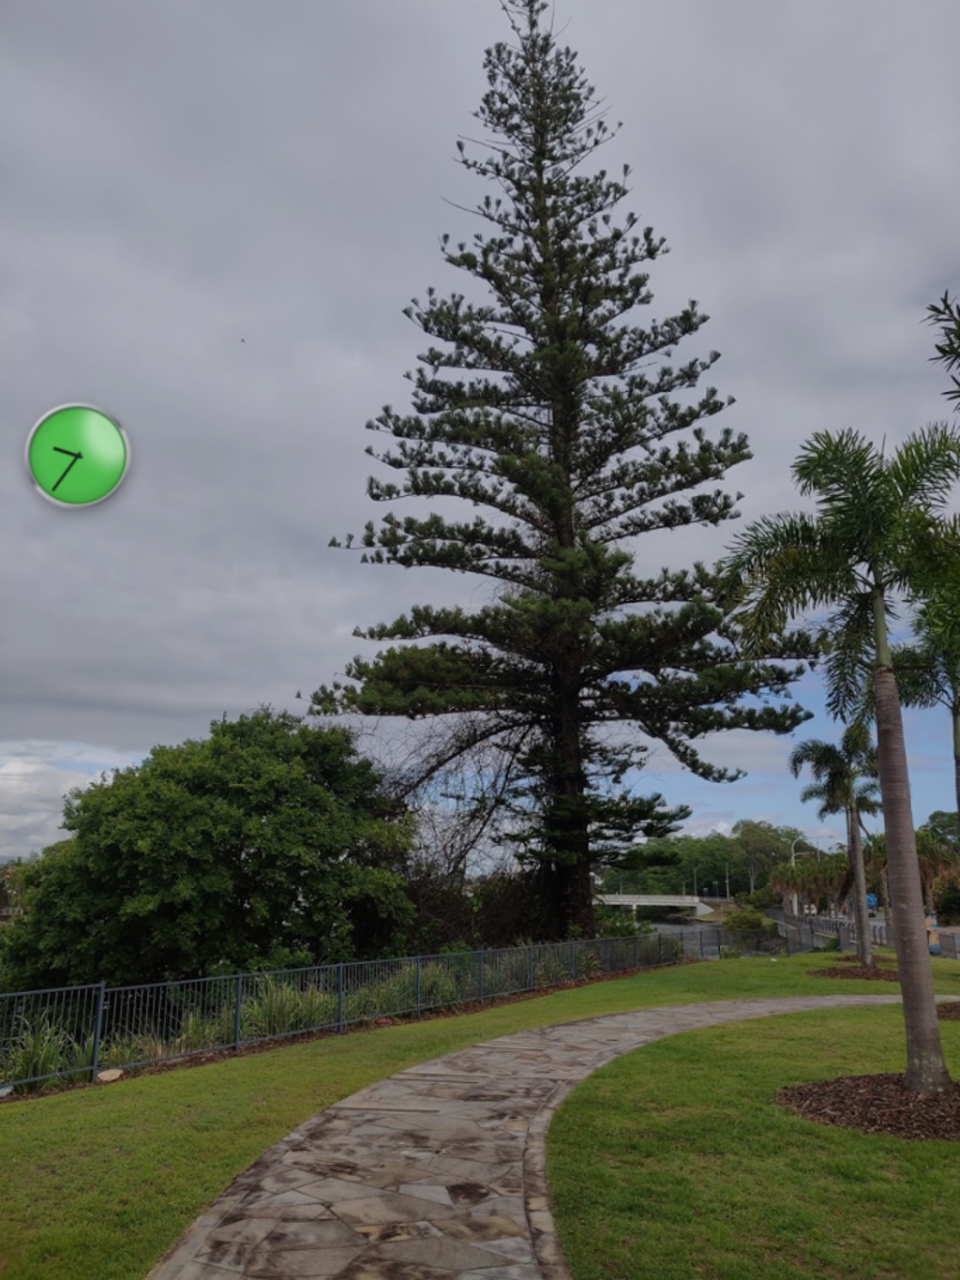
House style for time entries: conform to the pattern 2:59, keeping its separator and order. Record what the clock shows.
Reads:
9:36
